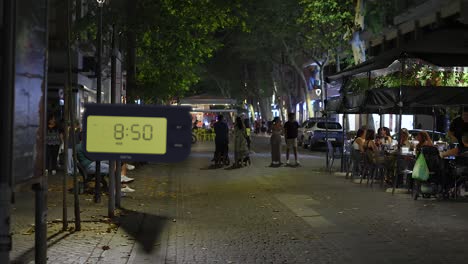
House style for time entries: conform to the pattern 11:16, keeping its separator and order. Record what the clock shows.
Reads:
8:50
